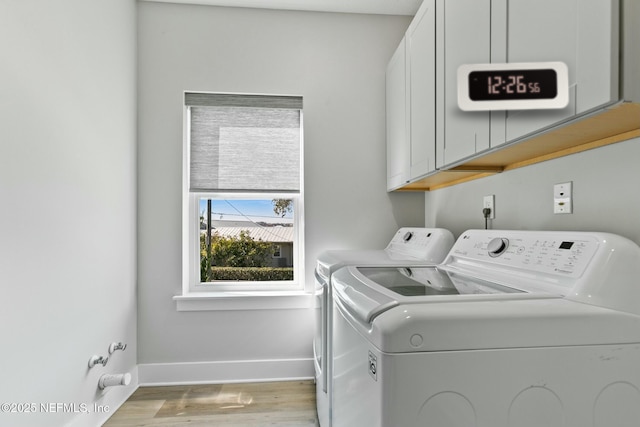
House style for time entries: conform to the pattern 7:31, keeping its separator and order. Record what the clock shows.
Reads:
12:26
